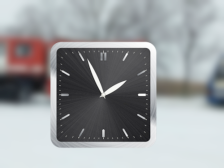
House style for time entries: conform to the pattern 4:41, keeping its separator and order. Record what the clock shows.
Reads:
1:56
